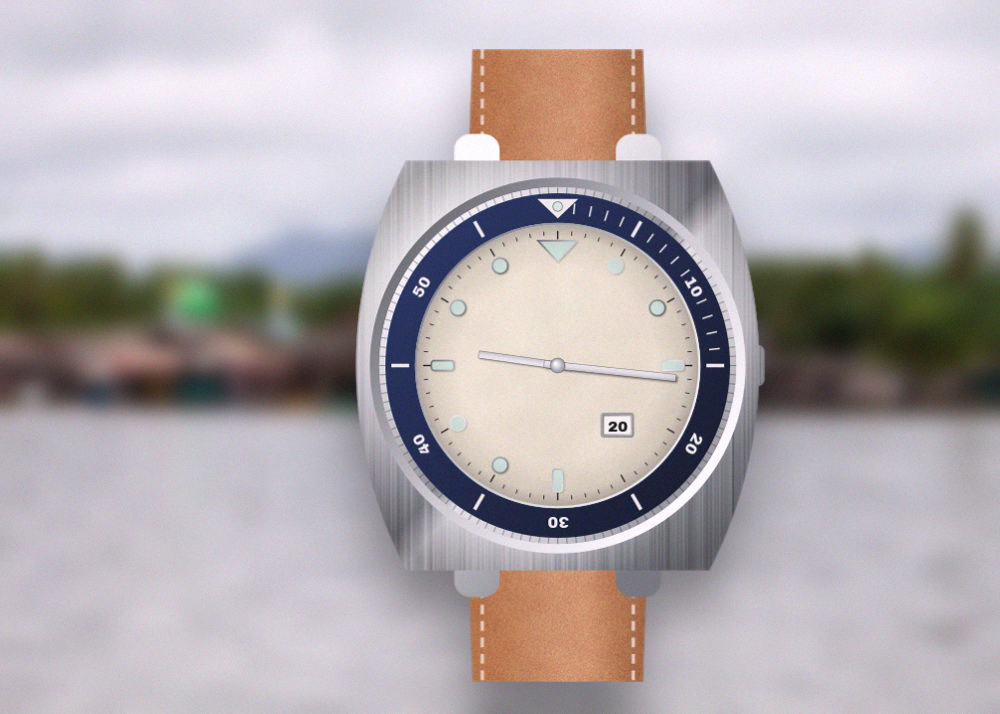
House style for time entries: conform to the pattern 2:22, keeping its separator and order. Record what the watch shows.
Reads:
9:16
